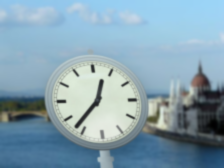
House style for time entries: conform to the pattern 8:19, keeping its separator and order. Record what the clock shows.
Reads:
12:37
